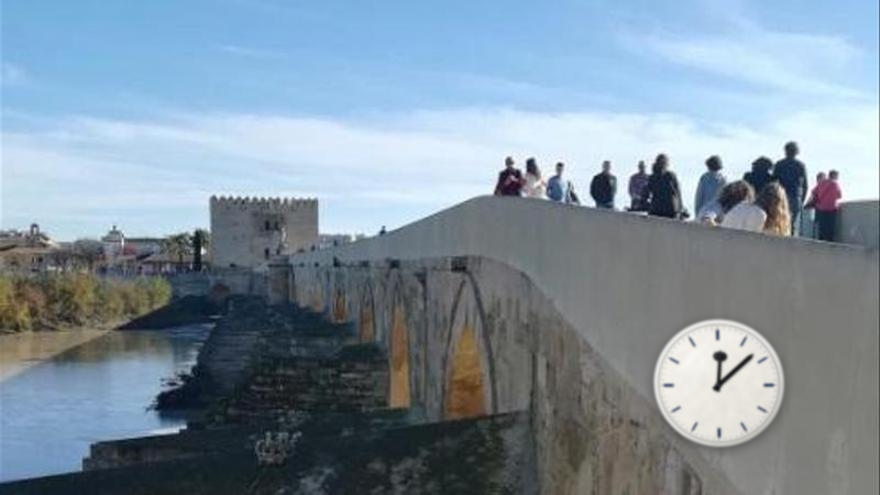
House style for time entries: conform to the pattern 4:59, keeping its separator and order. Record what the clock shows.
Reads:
12:08
